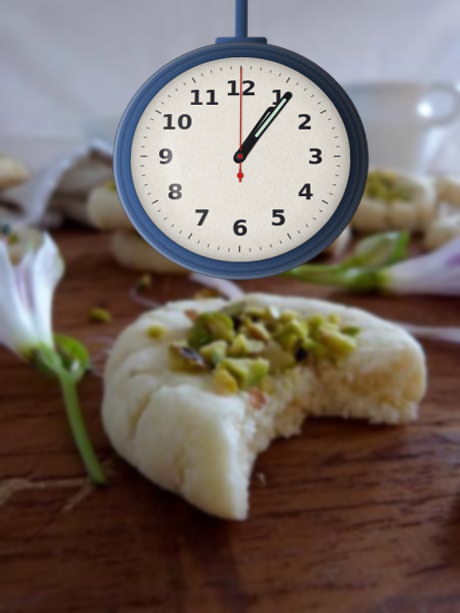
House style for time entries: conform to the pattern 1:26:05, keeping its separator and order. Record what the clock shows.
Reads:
1:06:00
